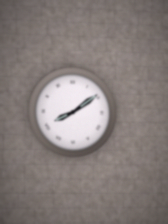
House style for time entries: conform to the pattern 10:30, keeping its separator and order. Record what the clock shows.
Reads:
8:09
